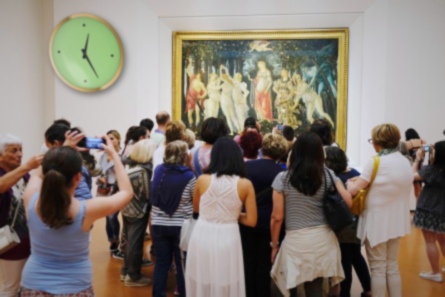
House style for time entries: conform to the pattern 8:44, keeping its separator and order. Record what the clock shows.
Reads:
12:25
